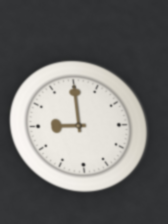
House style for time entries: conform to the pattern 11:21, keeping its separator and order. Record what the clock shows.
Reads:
9:00
